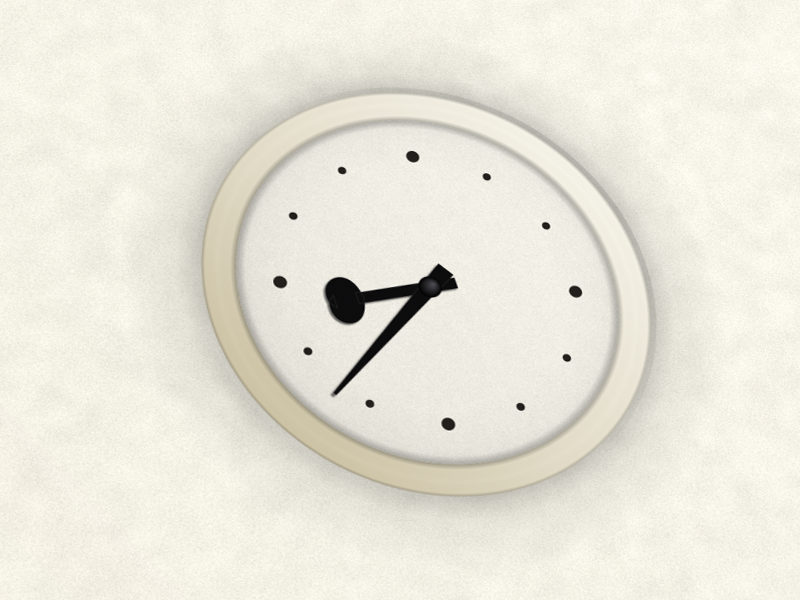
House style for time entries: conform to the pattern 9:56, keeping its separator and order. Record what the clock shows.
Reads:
8:37
